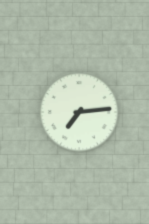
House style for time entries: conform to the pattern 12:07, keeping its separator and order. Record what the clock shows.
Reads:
7:14
